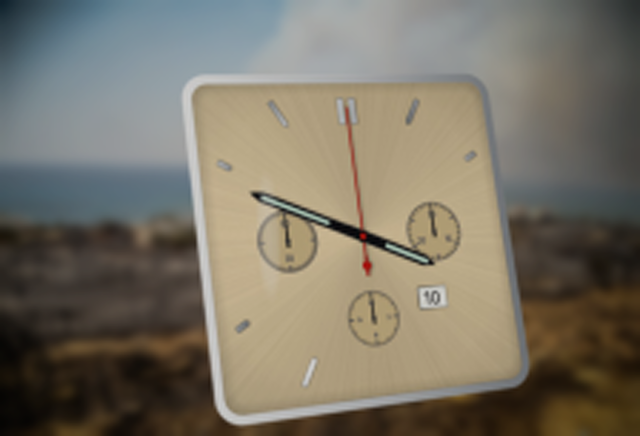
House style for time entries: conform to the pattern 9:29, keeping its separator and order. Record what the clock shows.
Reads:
3:49
